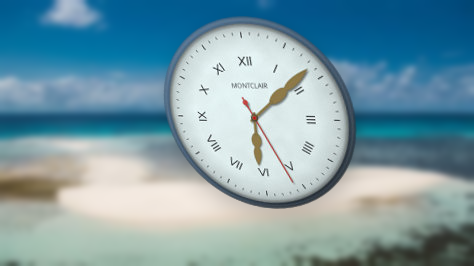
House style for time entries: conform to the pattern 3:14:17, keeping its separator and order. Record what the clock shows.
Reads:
6:08:26
